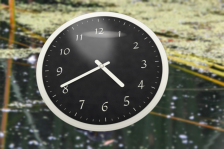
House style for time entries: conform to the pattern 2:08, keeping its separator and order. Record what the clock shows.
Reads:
4:41
